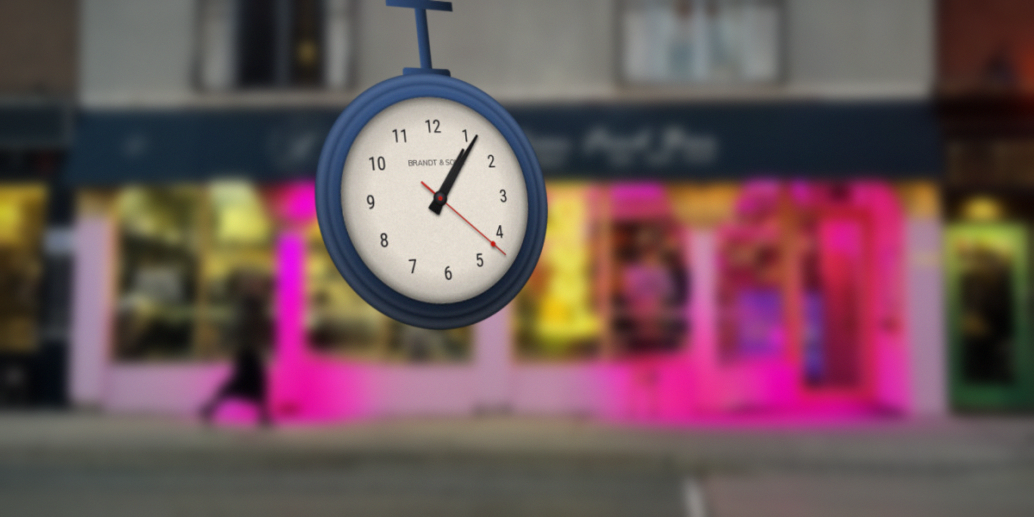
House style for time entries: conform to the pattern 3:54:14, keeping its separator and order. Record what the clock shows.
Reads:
1:06:22
